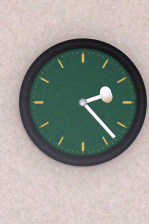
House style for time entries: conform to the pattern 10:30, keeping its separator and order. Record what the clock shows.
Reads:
2:23
